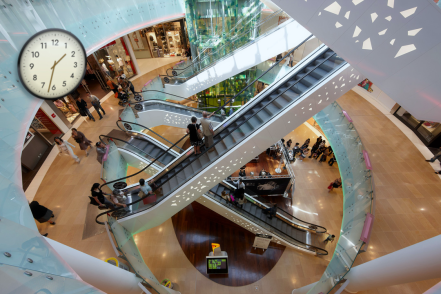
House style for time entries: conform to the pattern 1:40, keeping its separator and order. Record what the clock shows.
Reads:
1:32
